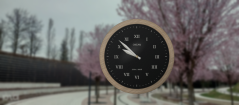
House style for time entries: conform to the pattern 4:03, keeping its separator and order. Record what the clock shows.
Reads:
9:52
